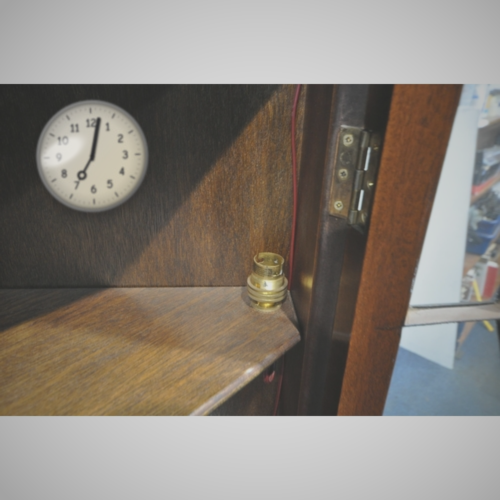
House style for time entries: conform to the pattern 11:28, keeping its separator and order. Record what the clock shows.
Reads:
7:02
